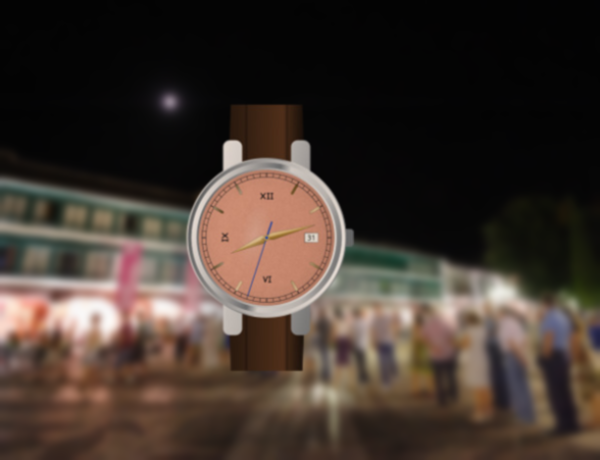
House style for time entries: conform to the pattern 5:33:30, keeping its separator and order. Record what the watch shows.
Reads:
8:12:33
